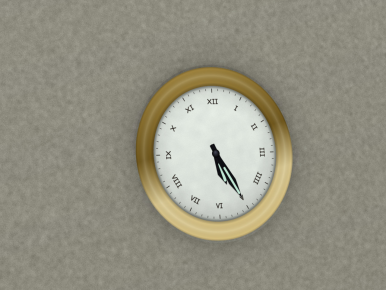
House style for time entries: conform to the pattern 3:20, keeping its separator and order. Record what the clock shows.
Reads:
5:25
